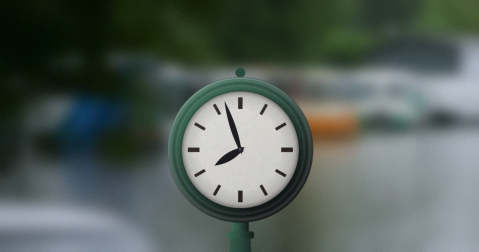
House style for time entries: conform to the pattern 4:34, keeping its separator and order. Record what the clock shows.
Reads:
7:57
